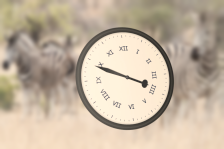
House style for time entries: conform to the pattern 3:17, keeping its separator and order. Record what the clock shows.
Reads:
3:49
